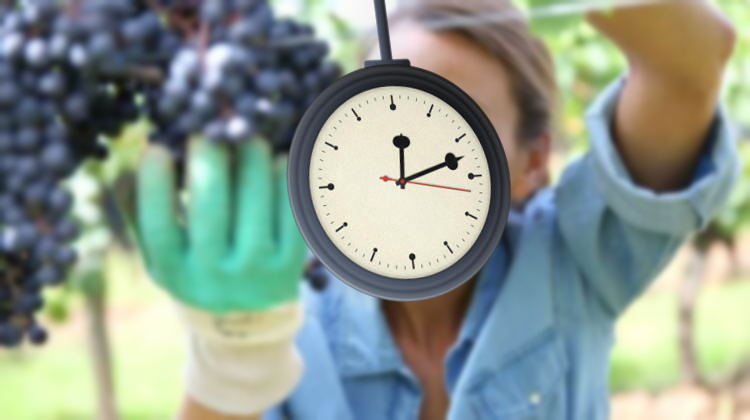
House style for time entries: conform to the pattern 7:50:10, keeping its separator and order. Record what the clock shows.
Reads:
12:12:17
